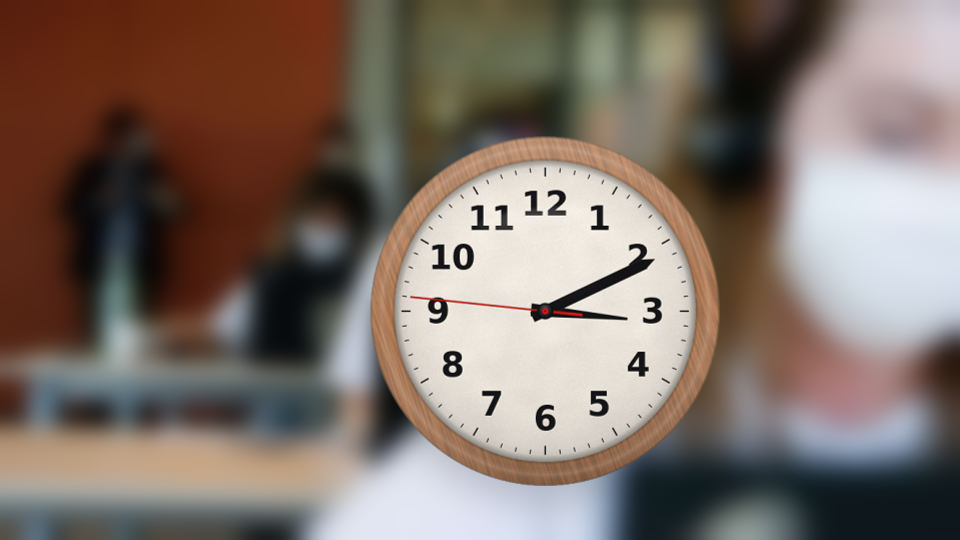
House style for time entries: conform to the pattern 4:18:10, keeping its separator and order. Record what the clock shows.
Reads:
3:10:46
